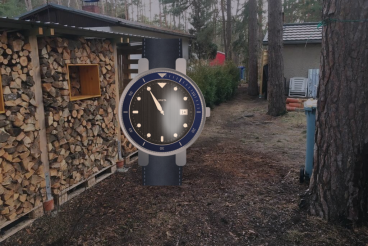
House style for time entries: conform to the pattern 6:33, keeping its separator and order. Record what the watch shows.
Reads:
10:55
